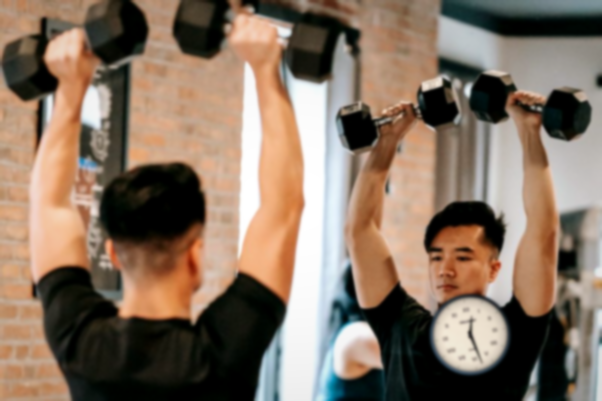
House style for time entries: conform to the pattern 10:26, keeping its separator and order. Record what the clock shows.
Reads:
12:28
